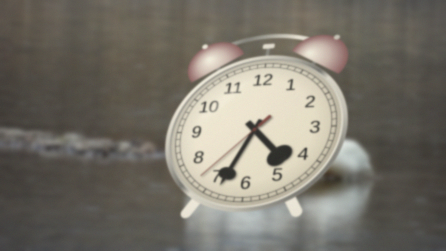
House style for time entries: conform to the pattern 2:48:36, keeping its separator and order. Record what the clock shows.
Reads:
4:33:37
